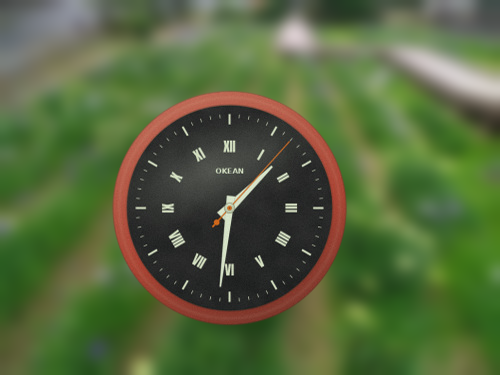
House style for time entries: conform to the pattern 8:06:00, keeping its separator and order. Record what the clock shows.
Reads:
1:31:07
